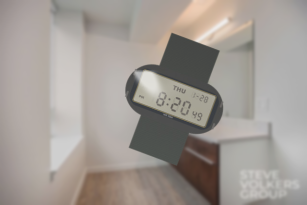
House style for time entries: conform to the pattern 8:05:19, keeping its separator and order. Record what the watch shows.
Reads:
8:20:49
